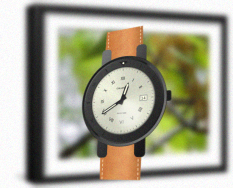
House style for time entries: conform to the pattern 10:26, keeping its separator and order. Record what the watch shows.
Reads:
12:40
